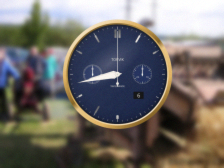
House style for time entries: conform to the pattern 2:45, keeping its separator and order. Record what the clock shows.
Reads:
8:43
